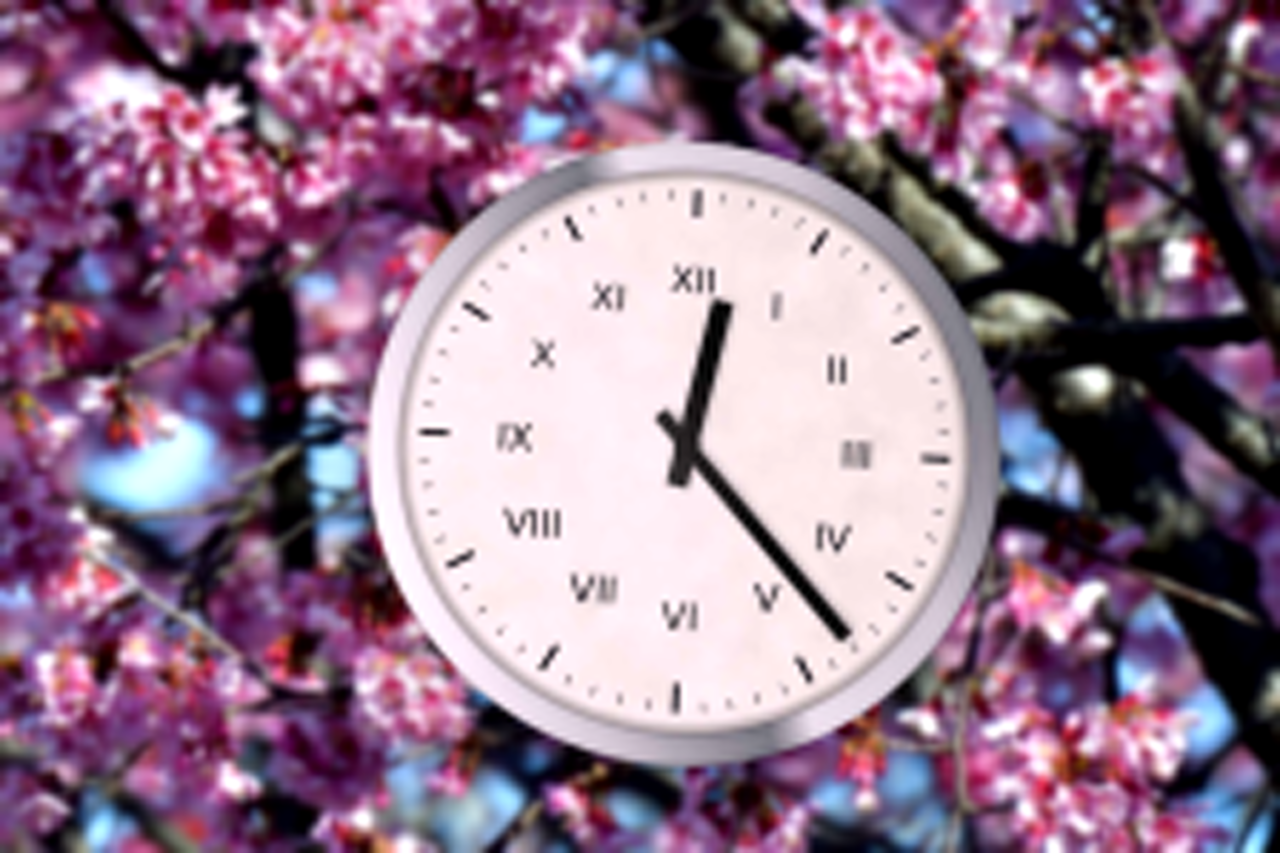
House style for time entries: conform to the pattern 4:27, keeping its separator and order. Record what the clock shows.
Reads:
12:23
